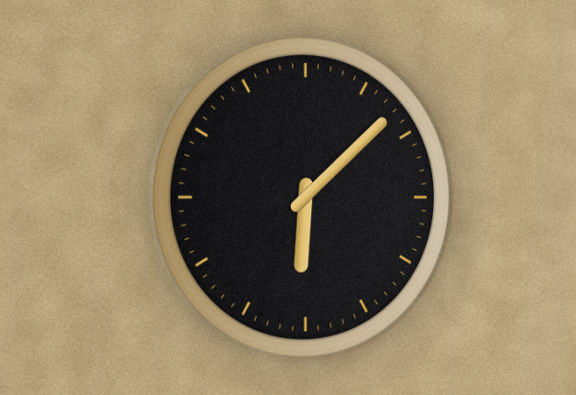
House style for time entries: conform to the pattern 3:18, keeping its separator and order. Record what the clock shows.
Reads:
6:08
